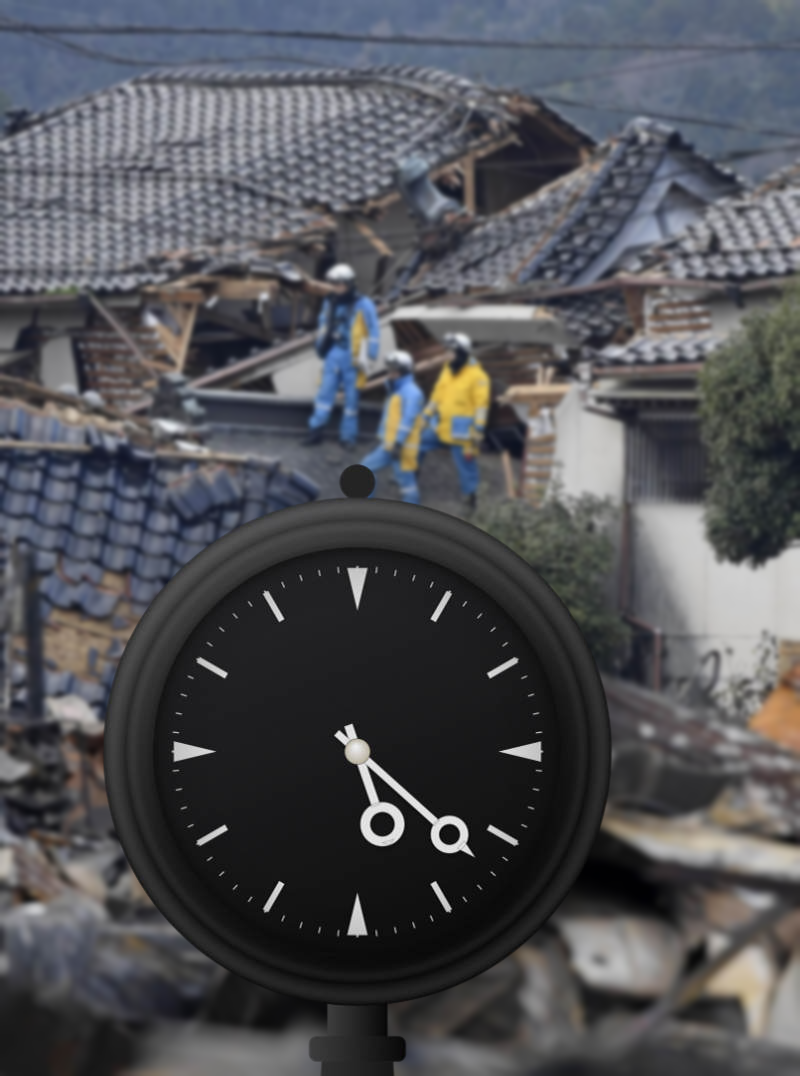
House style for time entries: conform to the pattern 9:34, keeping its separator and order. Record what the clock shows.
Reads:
5:22
